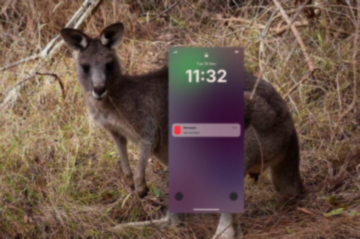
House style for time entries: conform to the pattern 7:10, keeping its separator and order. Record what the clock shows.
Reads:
11:32
